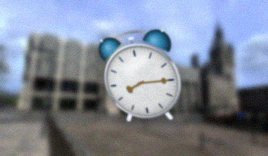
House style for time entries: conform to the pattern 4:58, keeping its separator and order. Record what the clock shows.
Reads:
8:15
